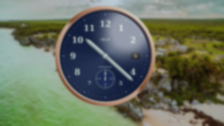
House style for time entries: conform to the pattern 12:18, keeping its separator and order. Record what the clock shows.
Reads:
10:22
